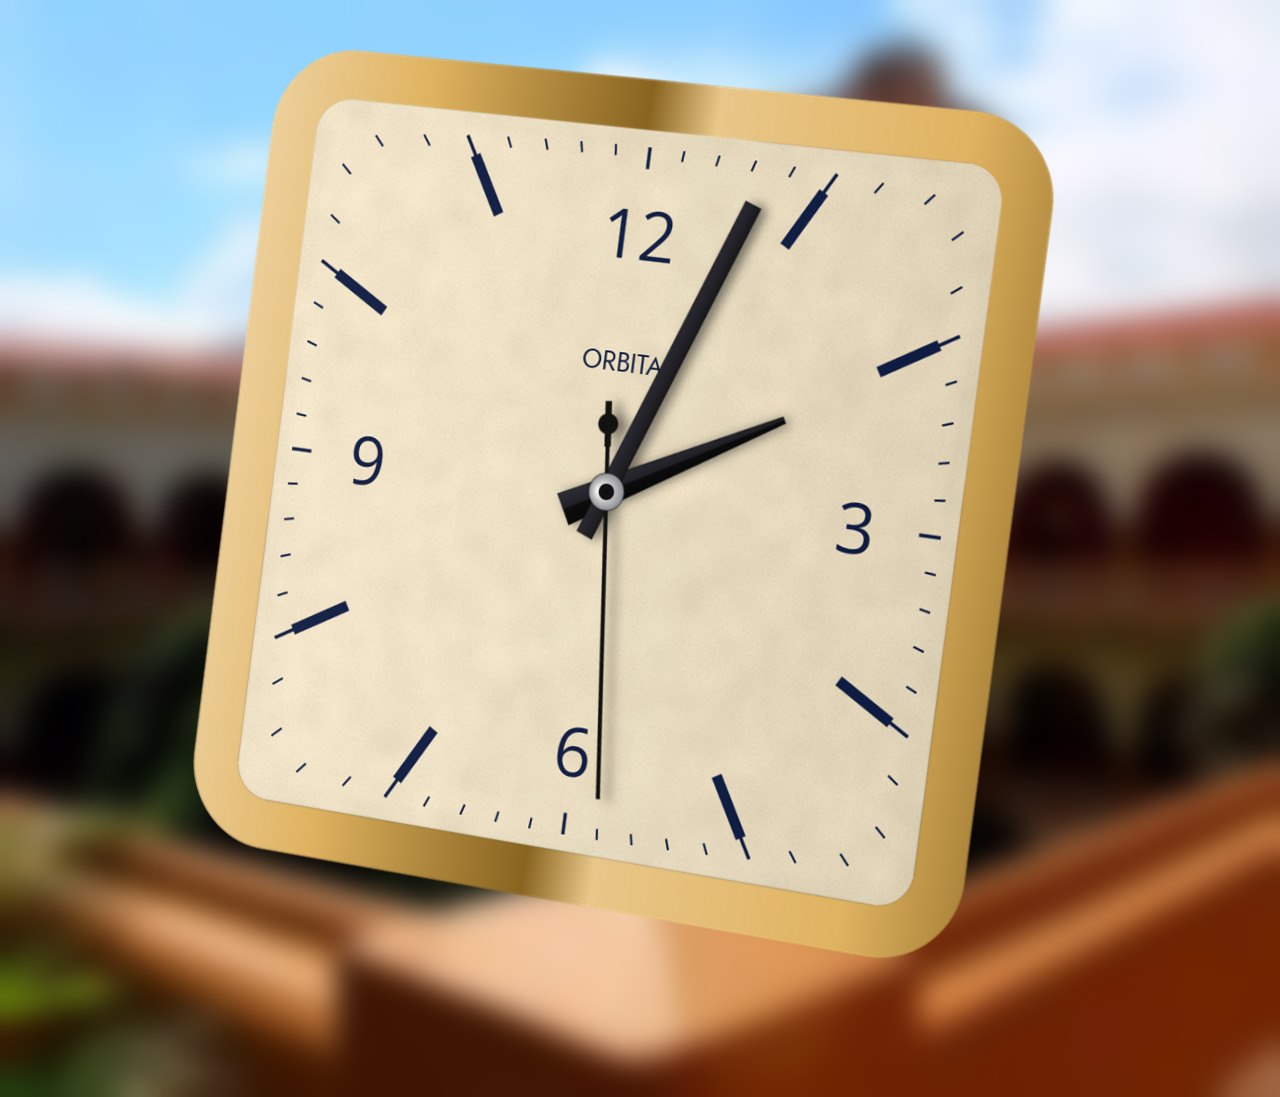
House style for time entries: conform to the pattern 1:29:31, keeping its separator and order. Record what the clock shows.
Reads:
2:03:29
